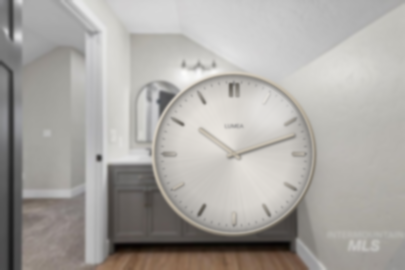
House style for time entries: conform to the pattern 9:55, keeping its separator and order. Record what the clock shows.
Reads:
10:12
